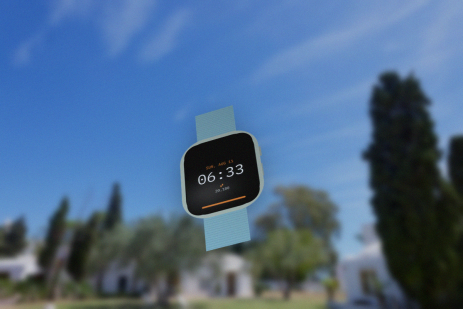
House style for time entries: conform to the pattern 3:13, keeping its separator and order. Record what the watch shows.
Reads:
6:33
